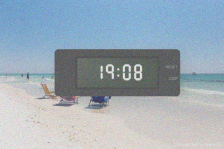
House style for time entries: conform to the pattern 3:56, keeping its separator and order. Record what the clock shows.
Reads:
19:08
